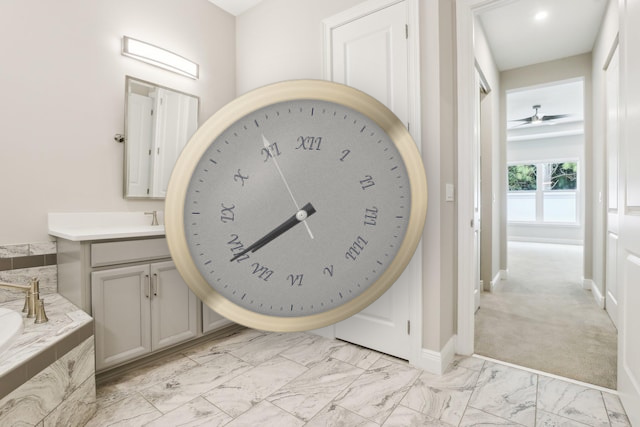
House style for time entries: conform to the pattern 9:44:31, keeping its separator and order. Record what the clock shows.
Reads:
7:38:55
